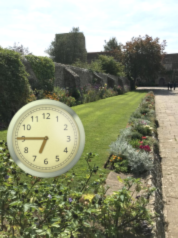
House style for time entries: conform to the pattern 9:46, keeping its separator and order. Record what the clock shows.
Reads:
6:45
